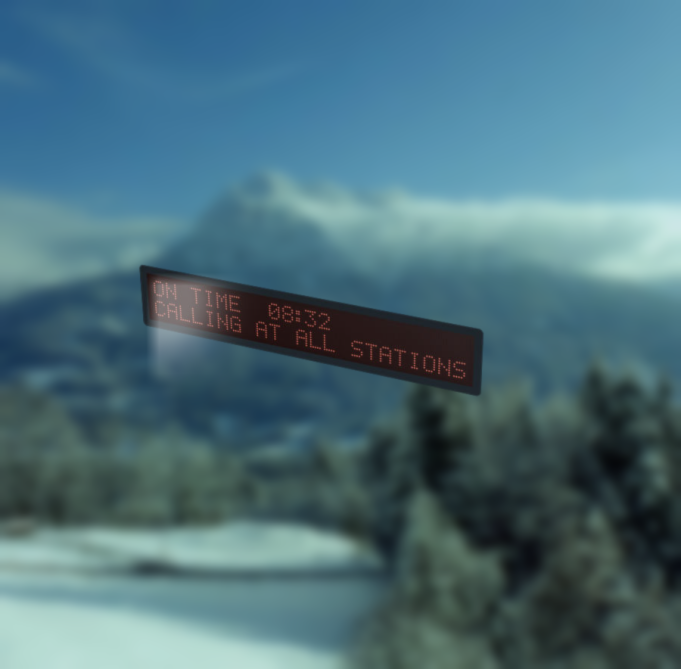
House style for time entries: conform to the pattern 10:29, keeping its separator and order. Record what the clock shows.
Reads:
8:32
